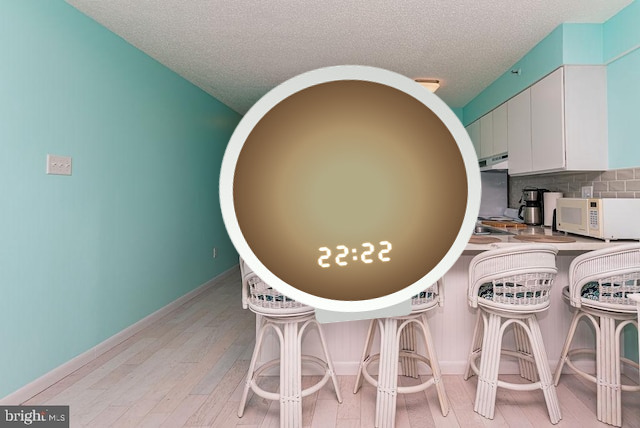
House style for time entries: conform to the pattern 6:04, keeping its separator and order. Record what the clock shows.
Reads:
22:22
